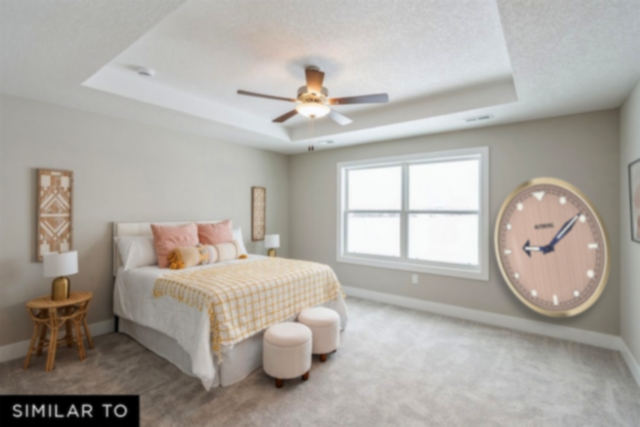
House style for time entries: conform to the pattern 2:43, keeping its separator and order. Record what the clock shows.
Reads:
9:09
